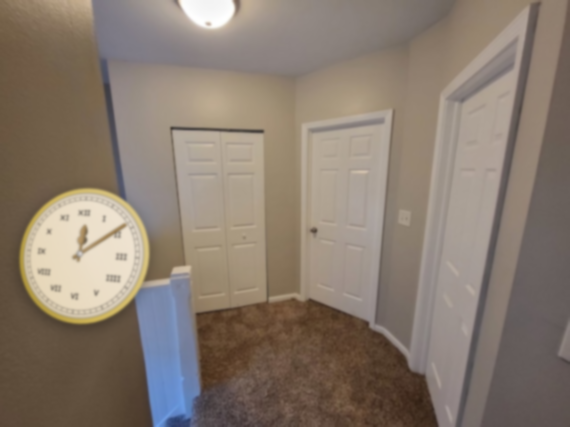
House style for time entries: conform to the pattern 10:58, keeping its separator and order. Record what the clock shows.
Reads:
12:09
